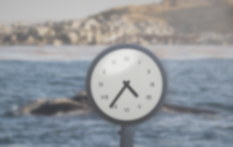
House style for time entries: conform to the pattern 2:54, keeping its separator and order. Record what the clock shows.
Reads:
4:36
